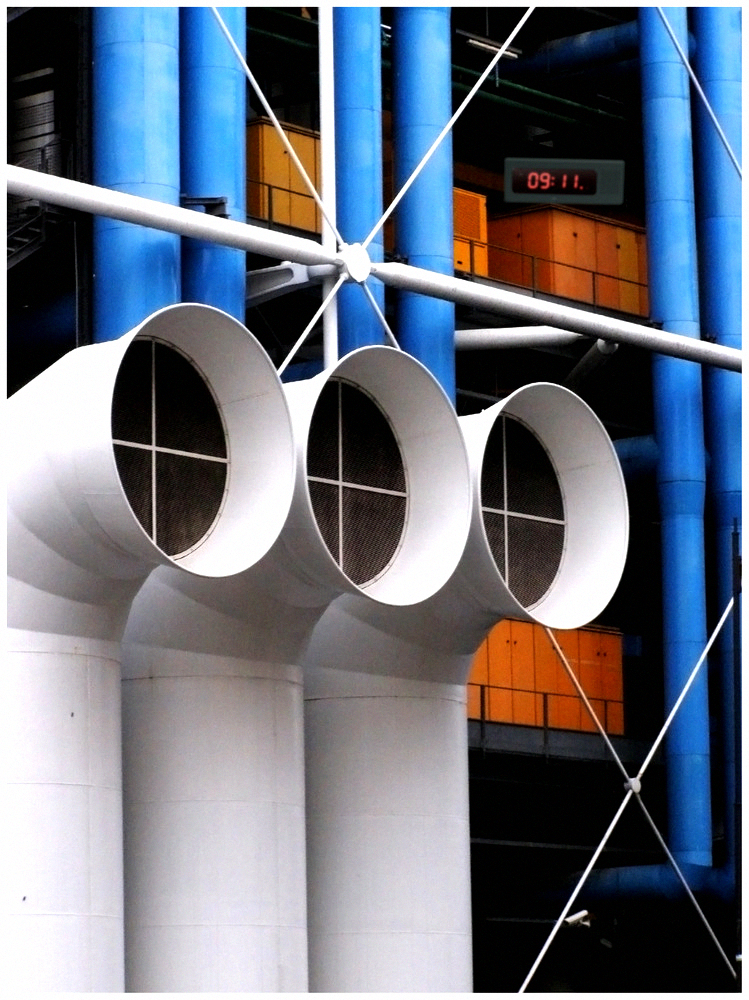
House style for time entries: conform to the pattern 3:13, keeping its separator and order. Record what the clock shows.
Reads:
9:11
